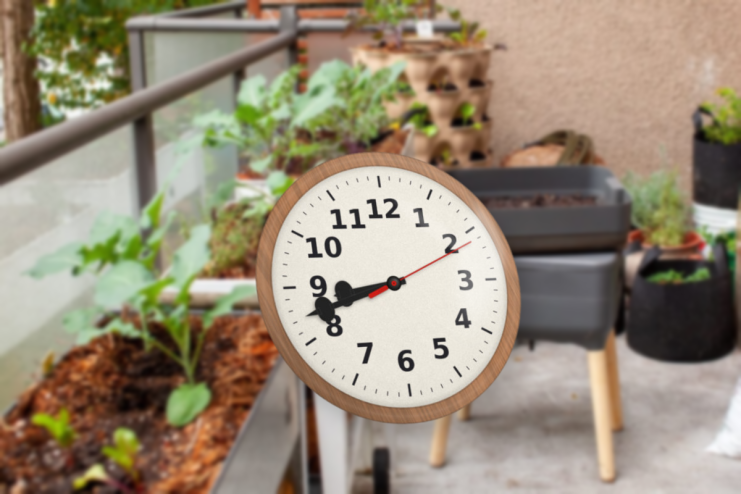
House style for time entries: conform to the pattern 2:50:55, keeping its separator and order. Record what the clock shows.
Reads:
8:42:11
